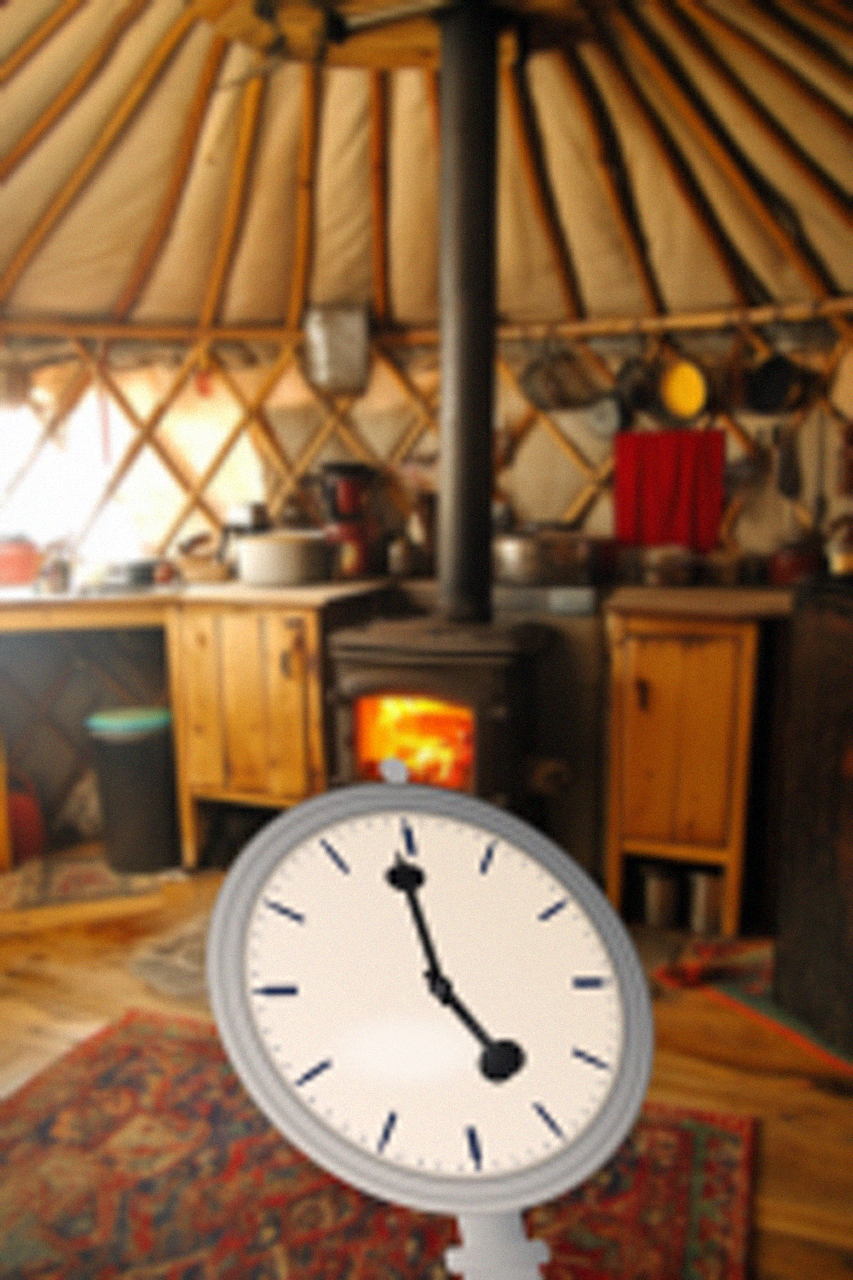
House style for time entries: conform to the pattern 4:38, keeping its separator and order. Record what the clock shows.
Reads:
4:59
